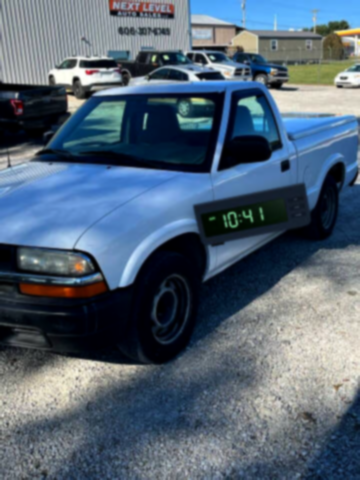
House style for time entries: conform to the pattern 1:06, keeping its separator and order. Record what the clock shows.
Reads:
10:41
